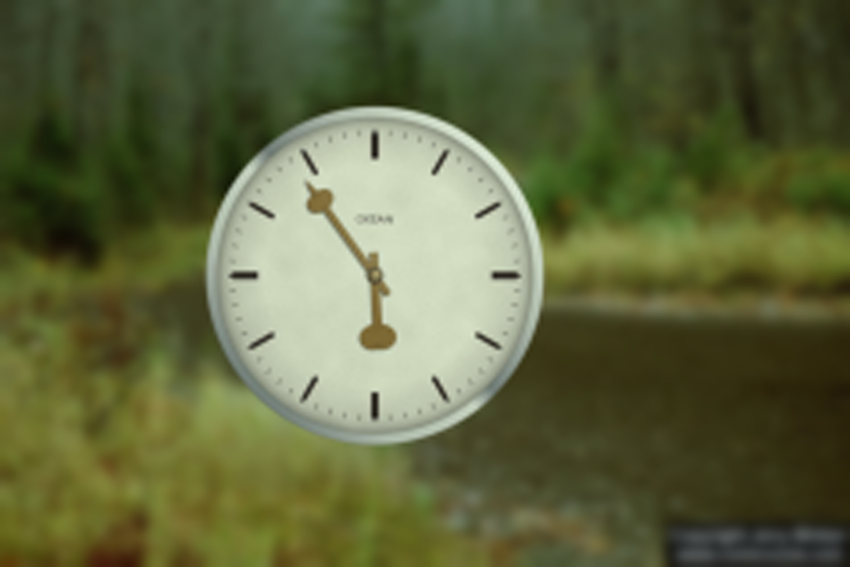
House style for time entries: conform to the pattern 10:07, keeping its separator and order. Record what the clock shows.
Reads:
5:54
